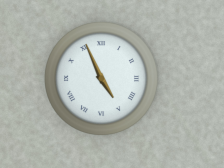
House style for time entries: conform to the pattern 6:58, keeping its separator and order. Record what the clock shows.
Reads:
4:56
